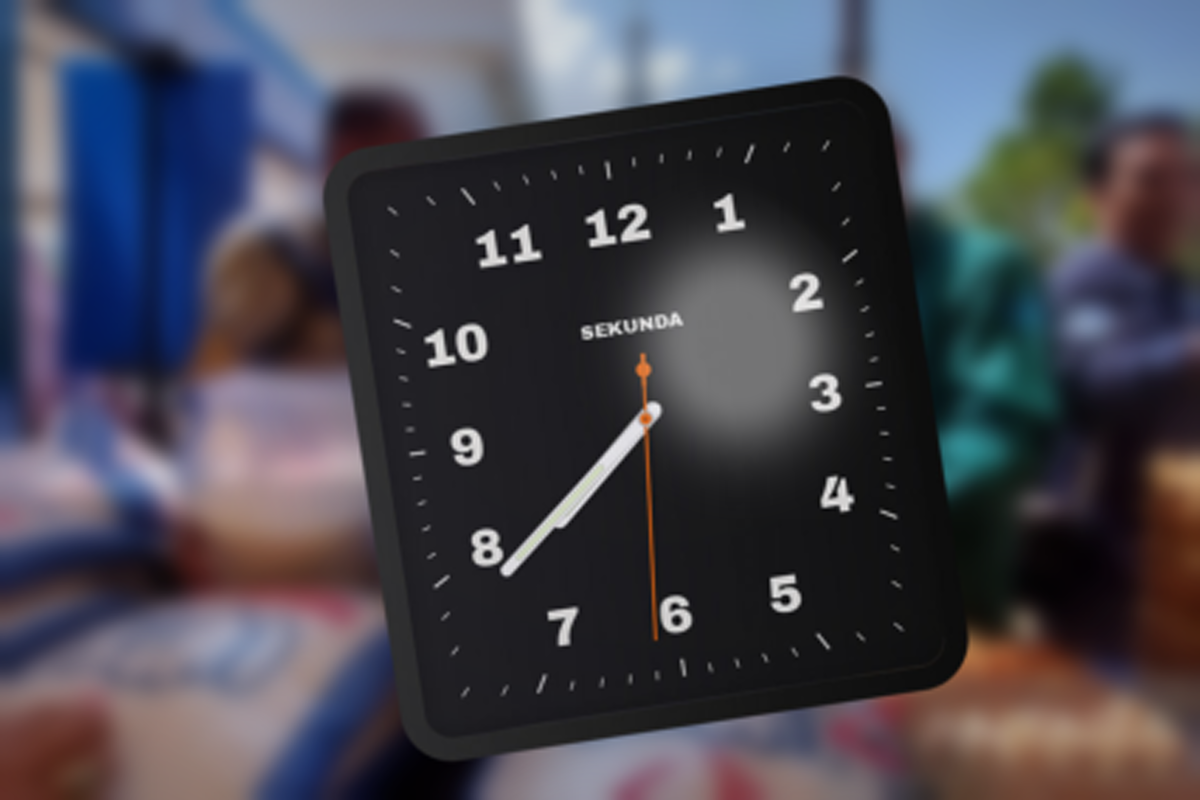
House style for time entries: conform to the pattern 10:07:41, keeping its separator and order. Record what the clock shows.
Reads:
7:38:31
